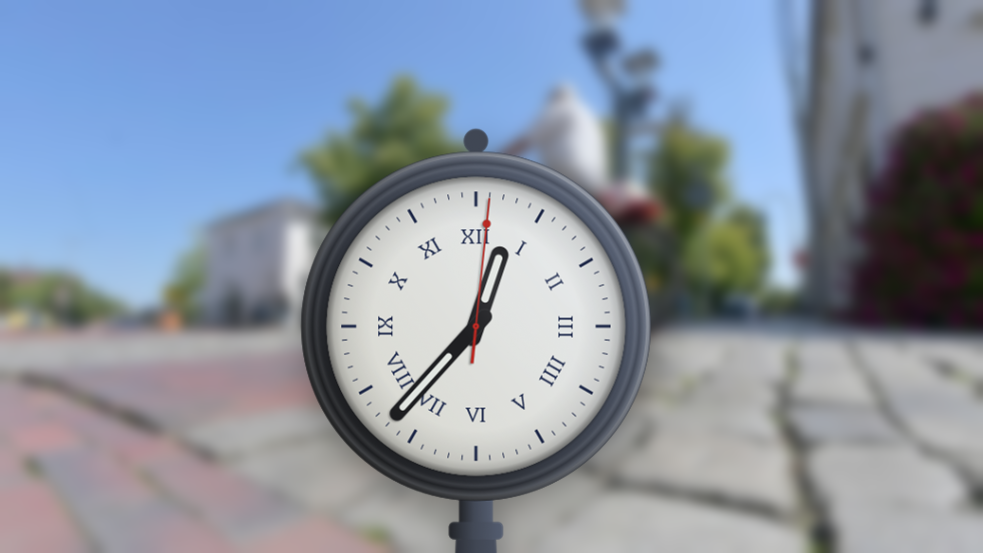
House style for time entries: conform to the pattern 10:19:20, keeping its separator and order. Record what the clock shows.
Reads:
12:37:01
